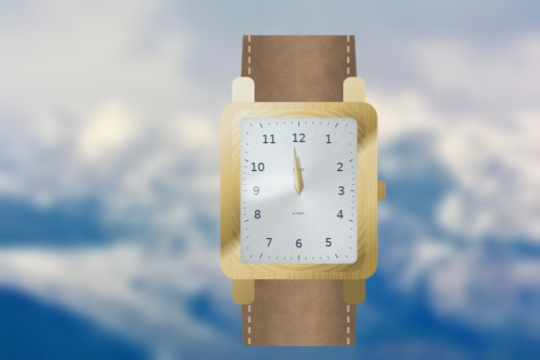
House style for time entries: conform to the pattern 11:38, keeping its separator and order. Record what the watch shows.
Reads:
11:59
